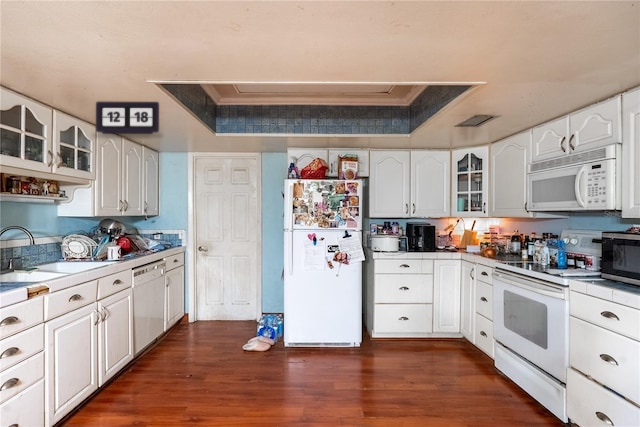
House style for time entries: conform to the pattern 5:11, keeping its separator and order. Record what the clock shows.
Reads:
12:18
